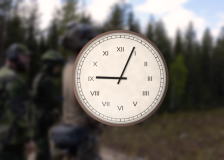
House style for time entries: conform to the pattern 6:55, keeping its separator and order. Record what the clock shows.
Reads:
9:04
